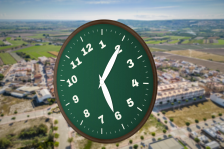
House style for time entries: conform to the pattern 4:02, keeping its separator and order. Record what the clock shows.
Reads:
6:10
